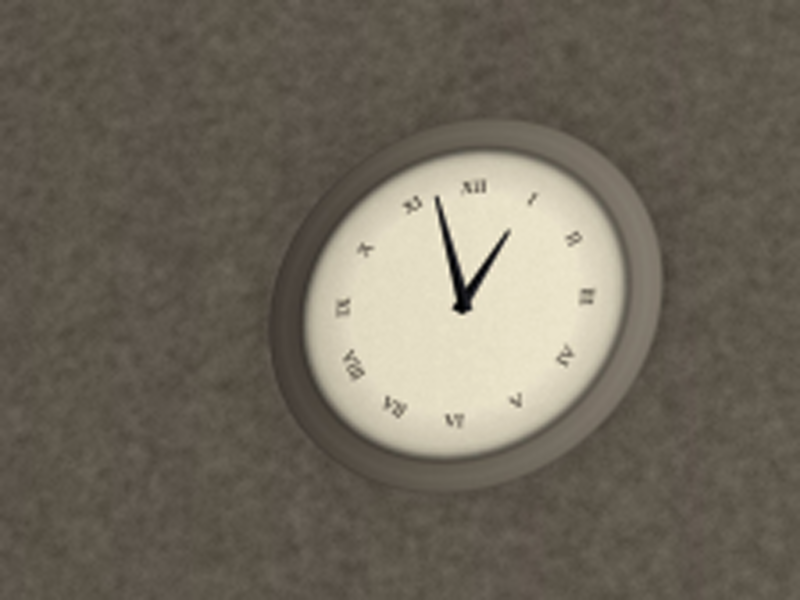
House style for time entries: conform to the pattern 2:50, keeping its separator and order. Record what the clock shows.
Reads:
12:57
